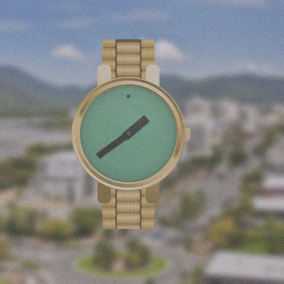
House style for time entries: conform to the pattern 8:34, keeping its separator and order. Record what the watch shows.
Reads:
1:39
